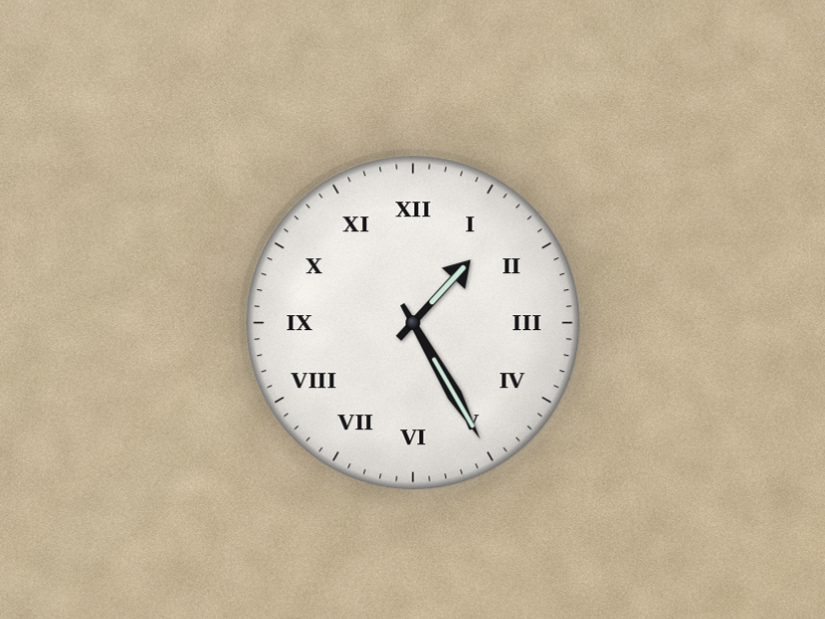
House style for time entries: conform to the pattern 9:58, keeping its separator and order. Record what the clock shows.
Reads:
1:25
